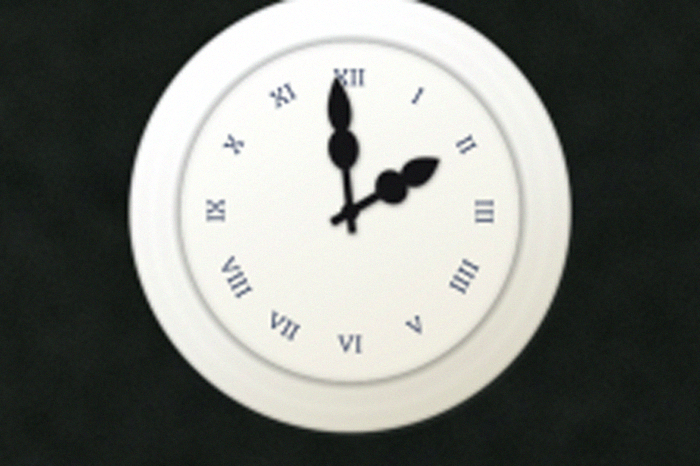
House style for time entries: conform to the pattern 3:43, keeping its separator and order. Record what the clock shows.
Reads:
1:59
